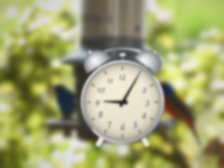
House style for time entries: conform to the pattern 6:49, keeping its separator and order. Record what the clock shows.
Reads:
9:05
